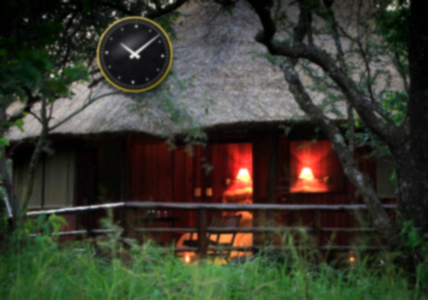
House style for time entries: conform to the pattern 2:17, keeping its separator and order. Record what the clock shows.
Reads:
10:08
